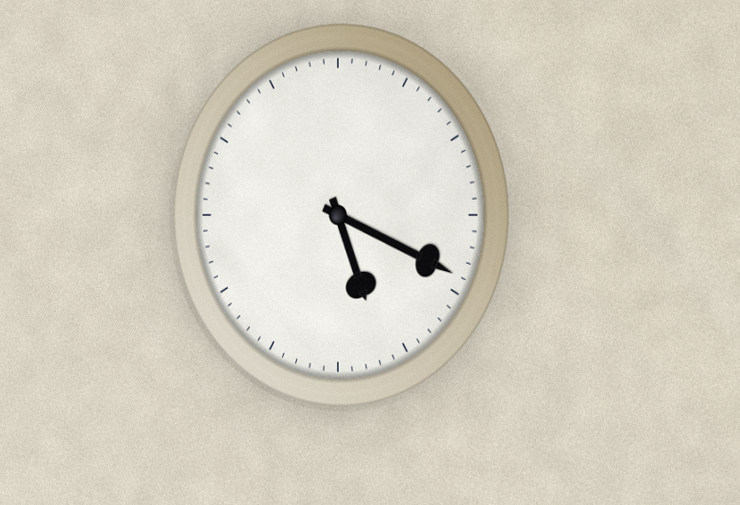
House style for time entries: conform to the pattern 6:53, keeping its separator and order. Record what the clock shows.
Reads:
5:19
